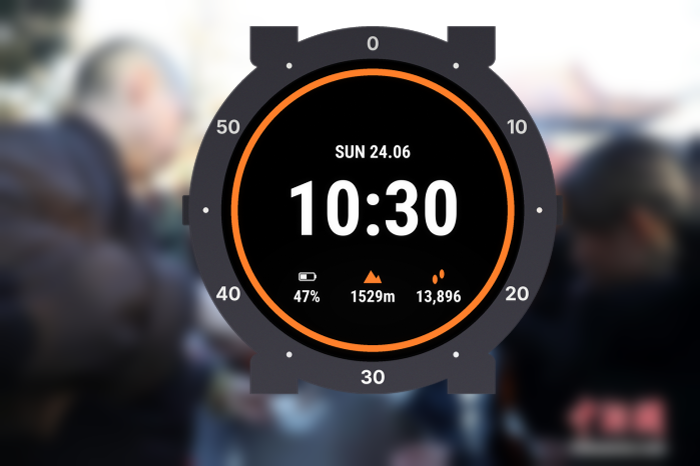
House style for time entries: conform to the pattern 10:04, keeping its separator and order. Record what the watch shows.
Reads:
10:30
